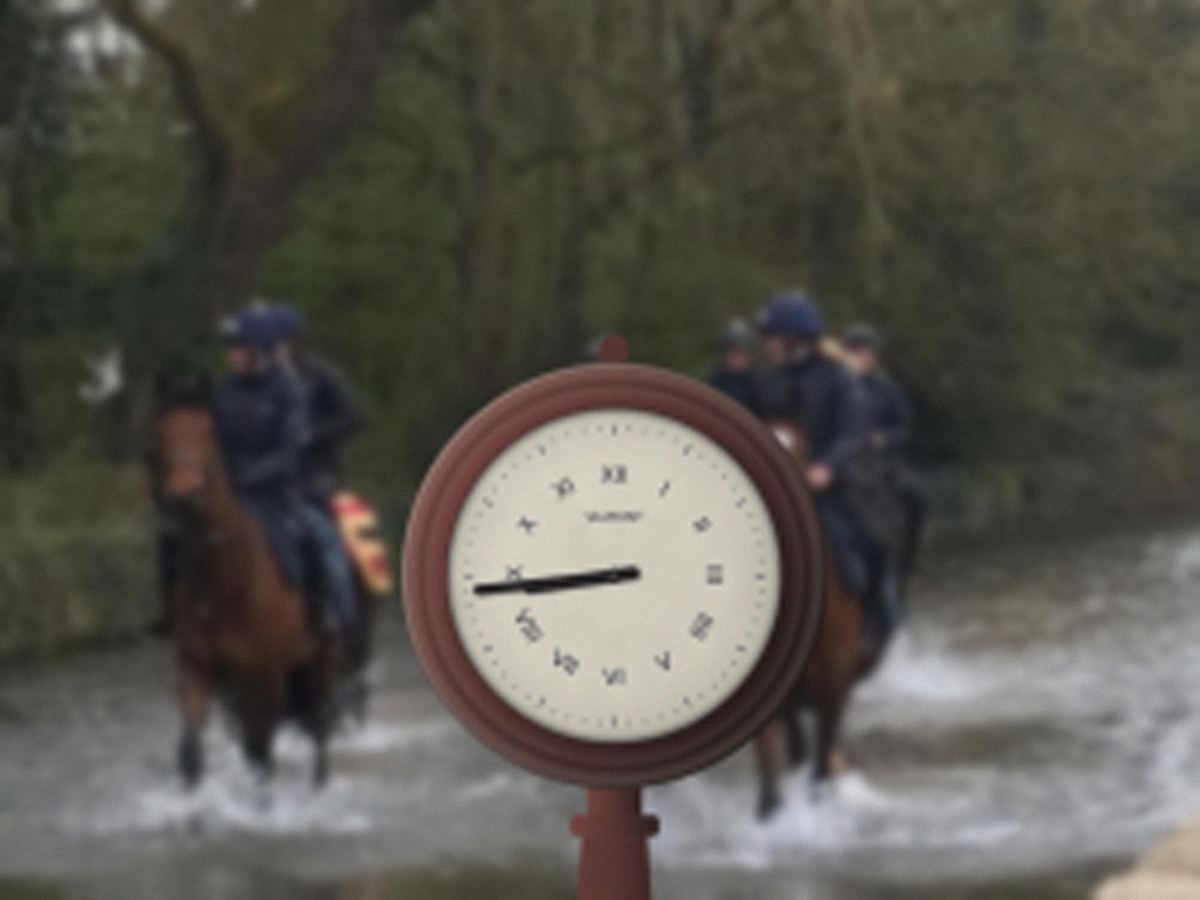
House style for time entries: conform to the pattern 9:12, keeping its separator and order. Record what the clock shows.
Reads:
8:44
